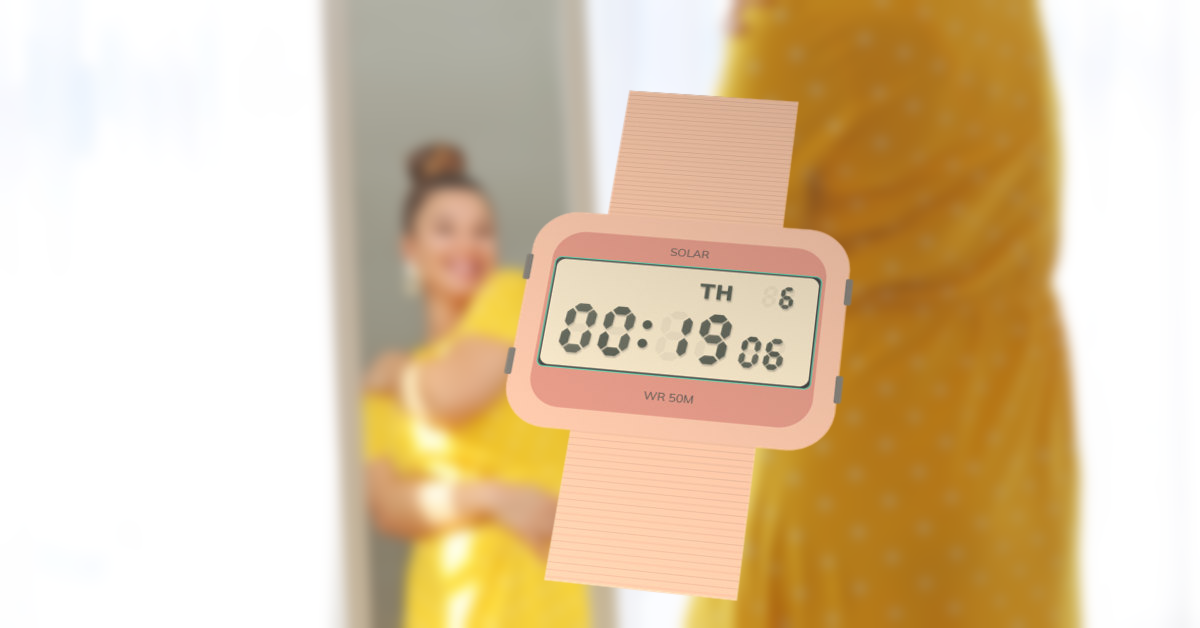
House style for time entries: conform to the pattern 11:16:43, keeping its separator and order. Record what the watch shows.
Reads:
0:19:06
